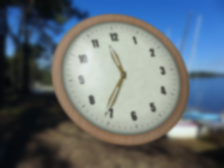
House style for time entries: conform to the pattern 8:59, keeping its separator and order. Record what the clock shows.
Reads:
11:36
